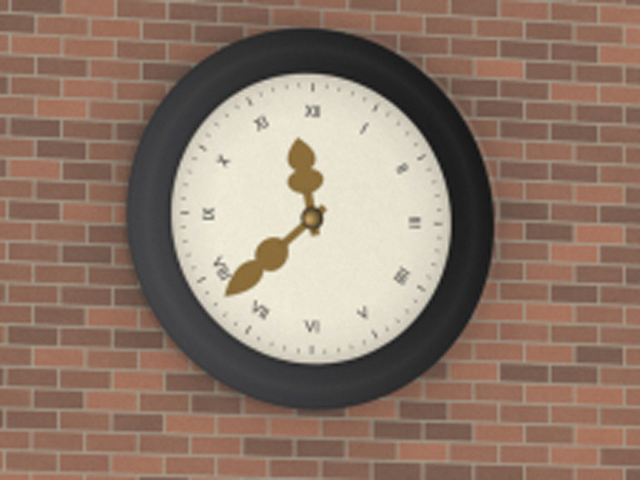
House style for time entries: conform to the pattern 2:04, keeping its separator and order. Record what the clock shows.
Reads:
11:38
